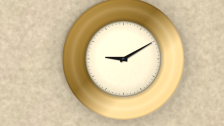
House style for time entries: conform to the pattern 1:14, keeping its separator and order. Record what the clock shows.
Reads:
9:10
